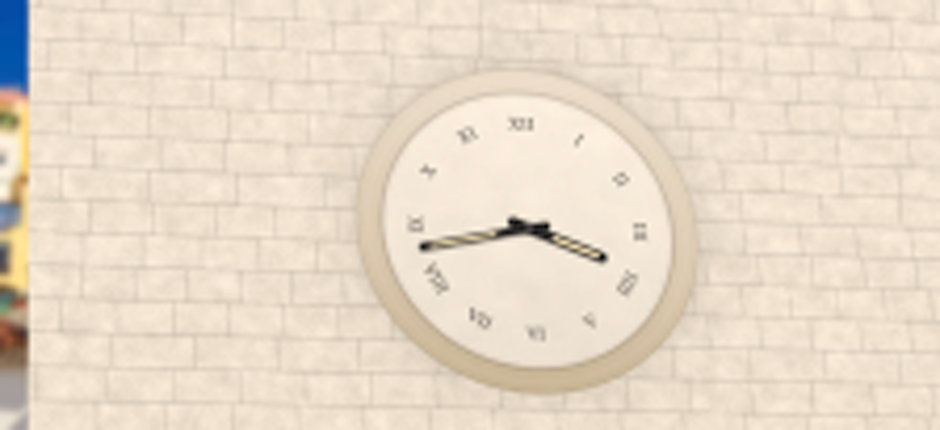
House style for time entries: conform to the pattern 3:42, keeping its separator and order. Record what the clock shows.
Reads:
3:43
